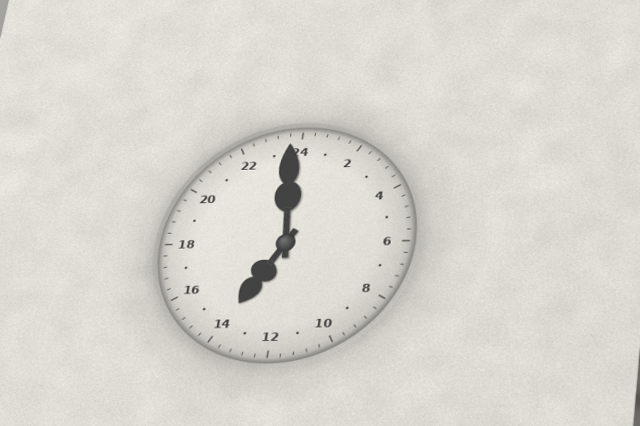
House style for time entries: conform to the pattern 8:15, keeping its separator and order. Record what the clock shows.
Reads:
13:59
